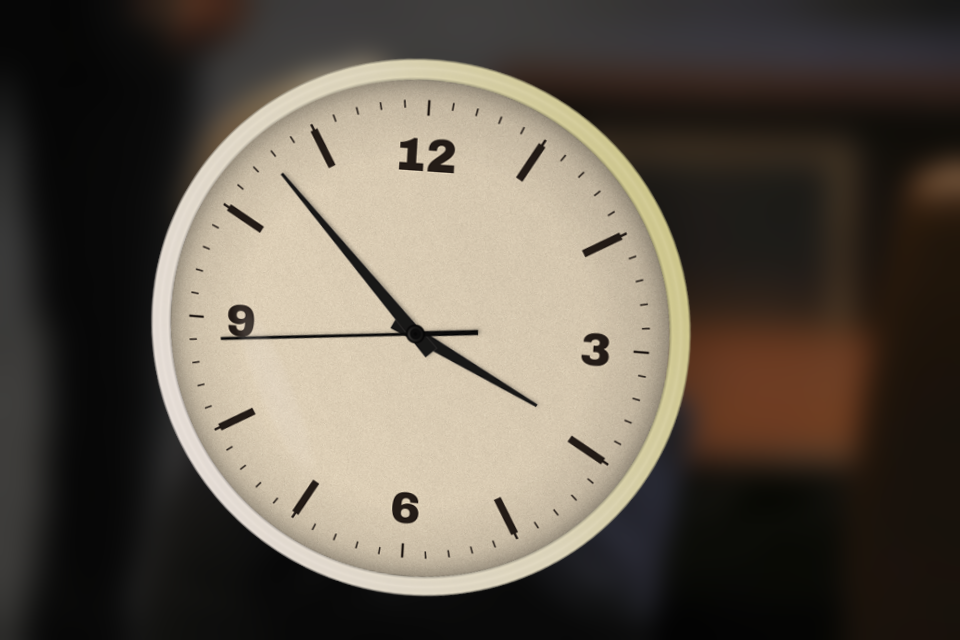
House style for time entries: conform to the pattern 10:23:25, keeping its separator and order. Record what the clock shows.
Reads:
3:52:44
